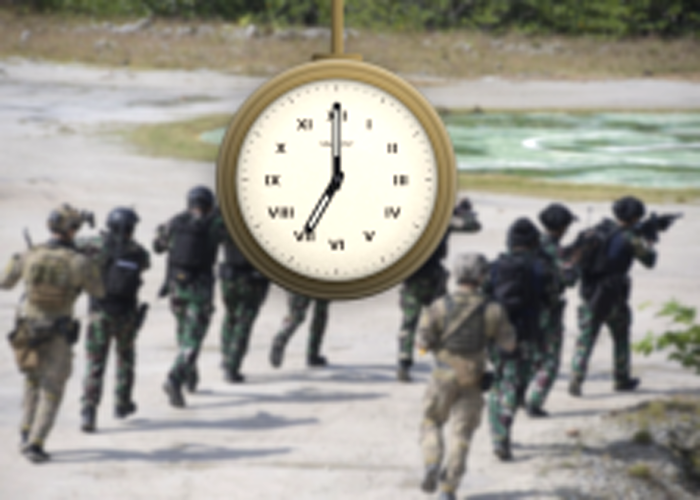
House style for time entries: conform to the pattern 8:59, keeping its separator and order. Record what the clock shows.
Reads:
7:00
